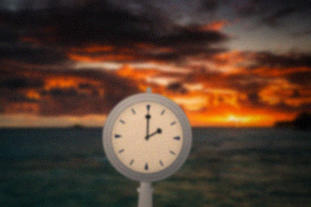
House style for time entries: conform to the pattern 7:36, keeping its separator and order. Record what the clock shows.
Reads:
2:00
